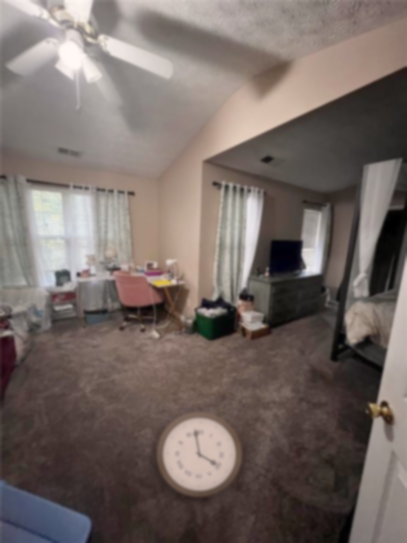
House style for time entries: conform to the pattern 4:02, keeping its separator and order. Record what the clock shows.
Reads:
3:58
